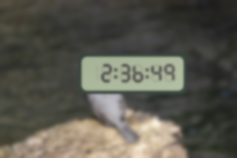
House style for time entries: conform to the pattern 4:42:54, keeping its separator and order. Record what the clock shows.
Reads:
2:36:49
